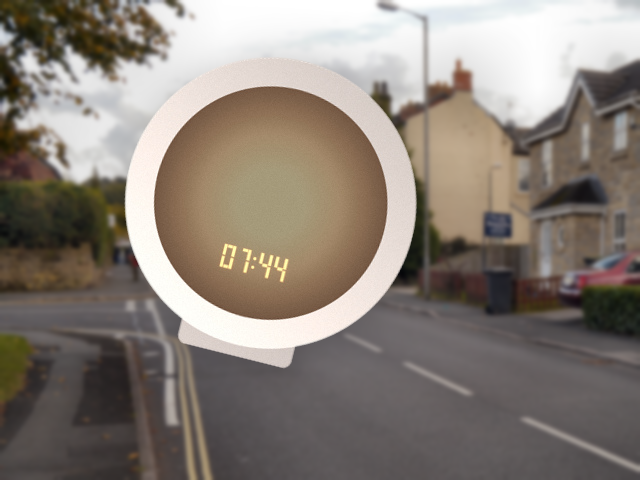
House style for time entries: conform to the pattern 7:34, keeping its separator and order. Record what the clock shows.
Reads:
7:44
